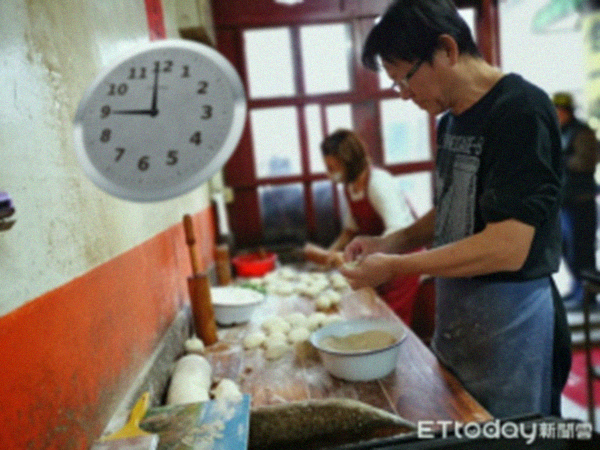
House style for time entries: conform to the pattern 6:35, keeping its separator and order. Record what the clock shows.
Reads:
8:59
